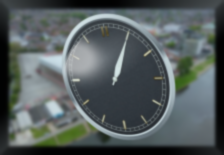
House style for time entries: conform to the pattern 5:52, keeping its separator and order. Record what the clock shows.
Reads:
1:05
